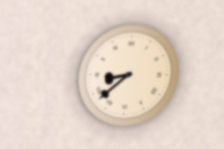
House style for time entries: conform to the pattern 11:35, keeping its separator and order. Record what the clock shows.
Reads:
8:38
